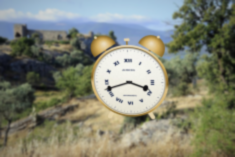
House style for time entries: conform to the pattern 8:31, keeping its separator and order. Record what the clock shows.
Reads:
3:42
